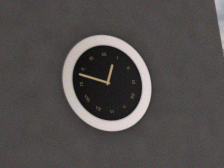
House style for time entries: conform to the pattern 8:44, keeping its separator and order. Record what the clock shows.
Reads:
12:48
